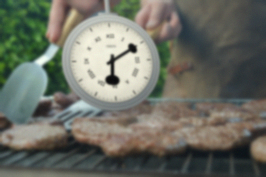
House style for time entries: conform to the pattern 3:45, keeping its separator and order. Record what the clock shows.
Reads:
6:10
